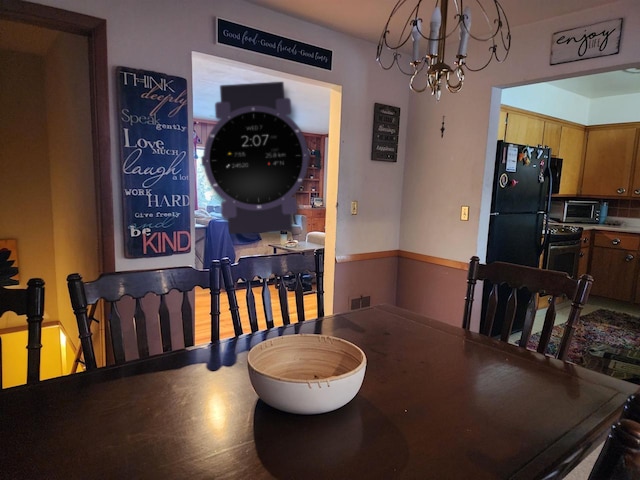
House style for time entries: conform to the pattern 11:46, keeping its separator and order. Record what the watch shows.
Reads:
2:07
